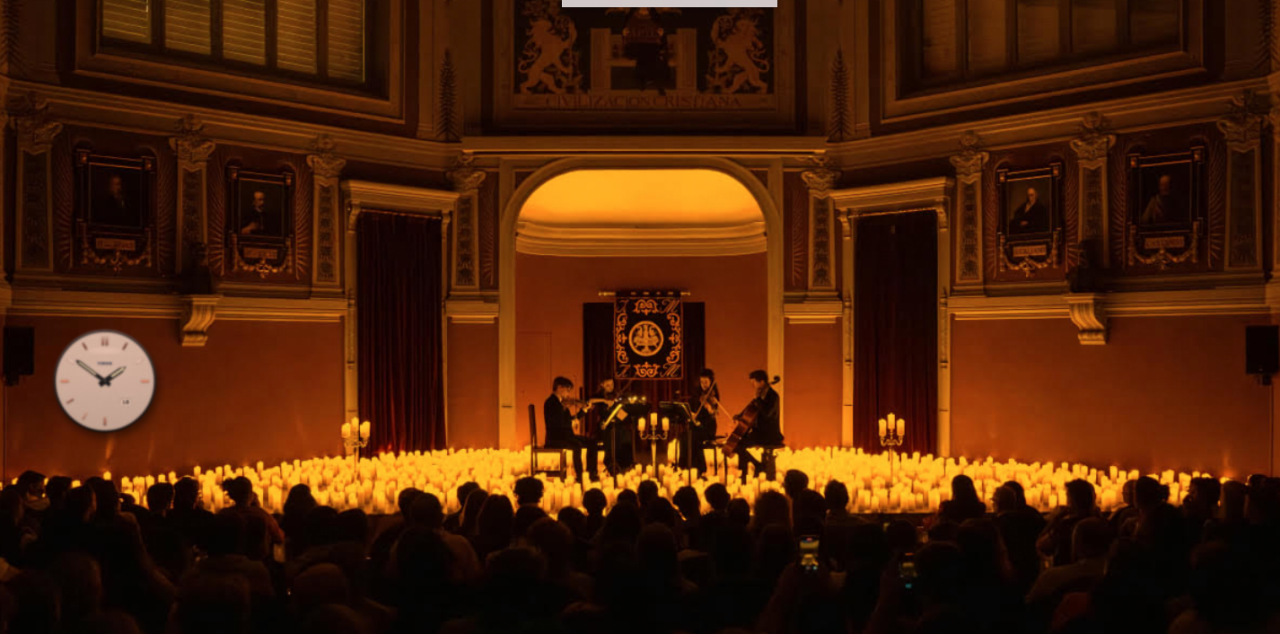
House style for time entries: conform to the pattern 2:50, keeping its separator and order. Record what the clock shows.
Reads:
1:51
